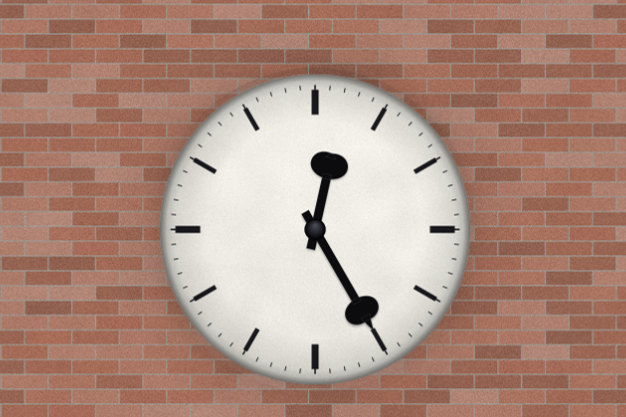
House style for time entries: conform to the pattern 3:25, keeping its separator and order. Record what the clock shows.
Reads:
12:25
